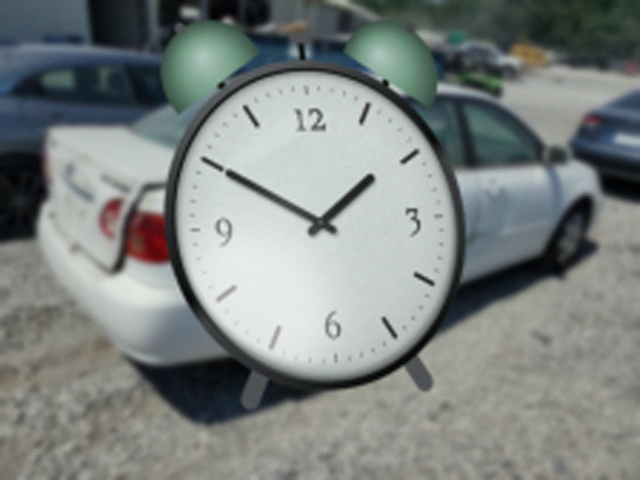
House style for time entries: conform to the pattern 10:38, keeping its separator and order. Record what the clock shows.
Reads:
1:50
